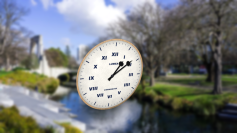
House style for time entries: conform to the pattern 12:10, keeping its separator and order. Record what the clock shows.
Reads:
1:09
